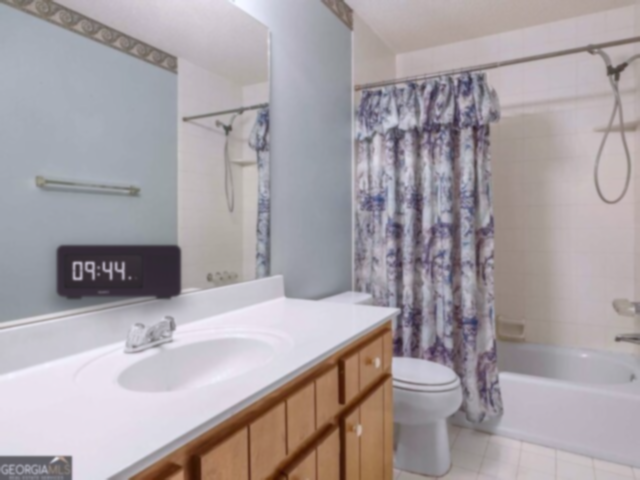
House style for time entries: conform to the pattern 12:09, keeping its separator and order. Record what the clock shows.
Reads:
9:44
